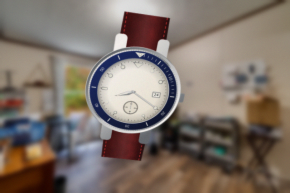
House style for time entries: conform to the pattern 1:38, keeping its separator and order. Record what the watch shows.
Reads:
8:20
